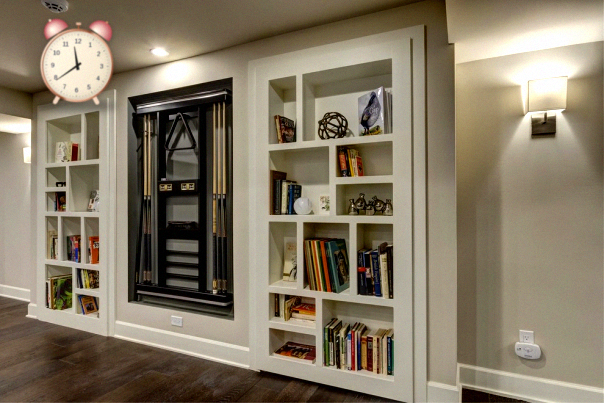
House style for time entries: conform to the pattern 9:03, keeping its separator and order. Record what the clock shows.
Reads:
11:39
